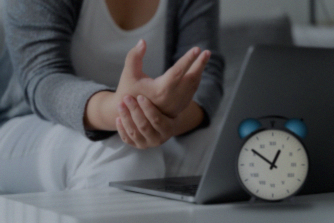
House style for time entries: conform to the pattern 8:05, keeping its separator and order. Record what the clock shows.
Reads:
12:51
